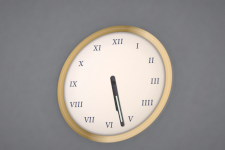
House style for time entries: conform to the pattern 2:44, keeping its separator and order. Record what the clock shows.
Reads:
5:27
